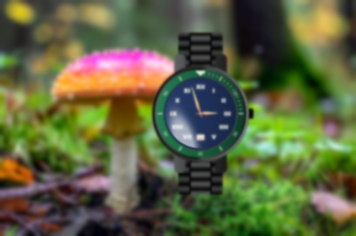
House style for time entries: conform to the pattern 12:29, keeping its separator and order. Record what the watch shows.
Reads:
2:57
